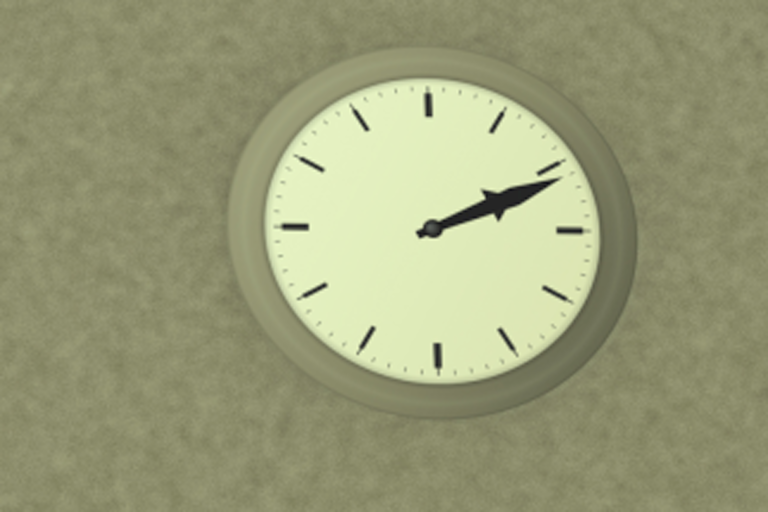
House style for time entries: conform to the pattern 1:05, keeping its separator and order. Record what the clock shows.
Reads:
2:11
